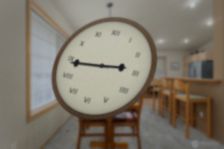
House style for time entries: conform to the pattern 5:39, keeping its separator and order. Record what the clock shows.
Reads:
2:44
